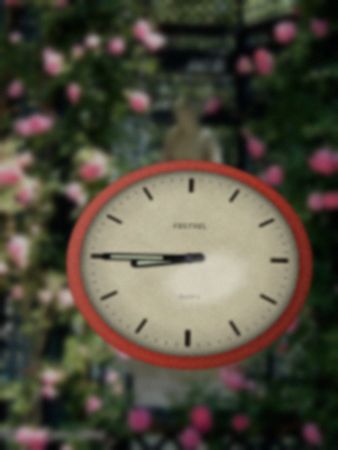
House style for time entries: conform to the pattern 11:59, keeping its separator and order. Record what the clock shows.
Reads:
8:45
